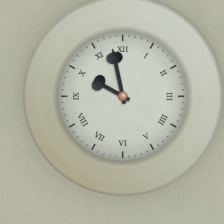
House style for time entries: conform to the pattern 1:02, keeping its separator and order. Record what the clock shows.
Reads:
9:58
